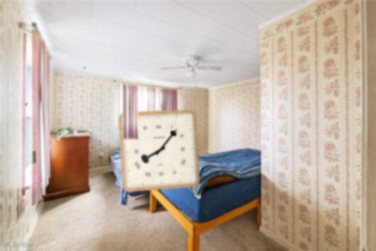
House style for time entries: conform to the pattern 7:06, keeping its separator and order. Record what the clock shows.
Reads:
8:07
